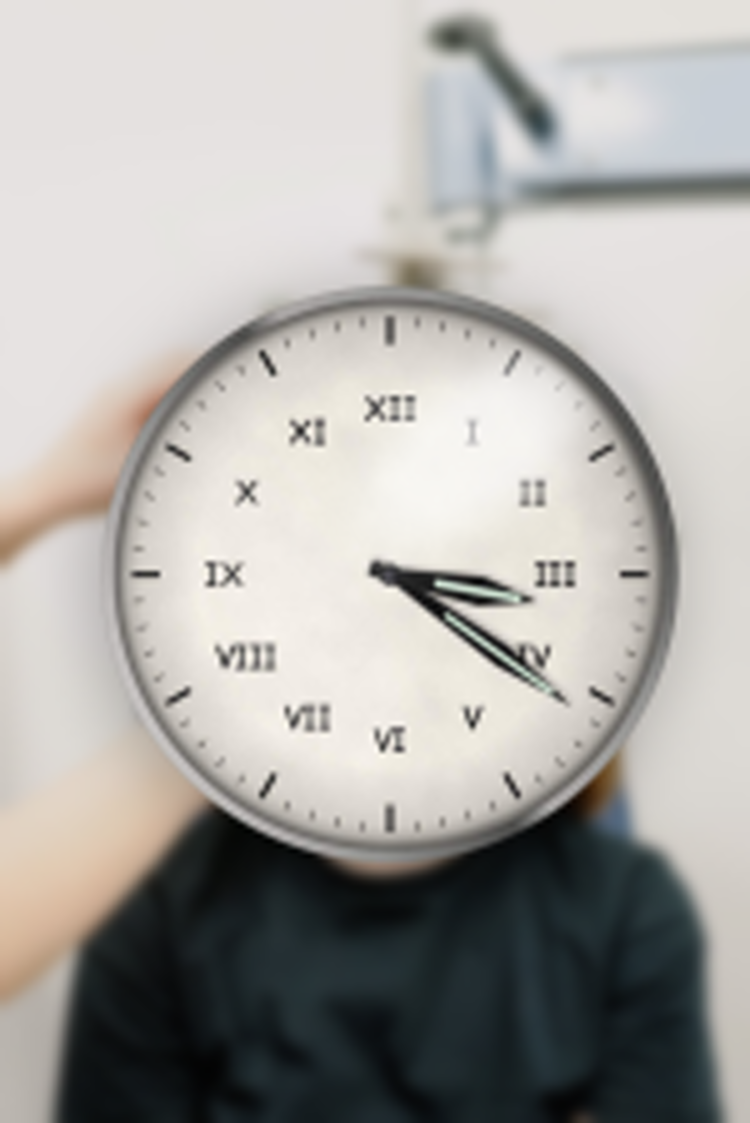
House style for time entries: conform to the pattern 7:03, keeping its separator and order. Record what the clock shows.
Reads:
3:21
